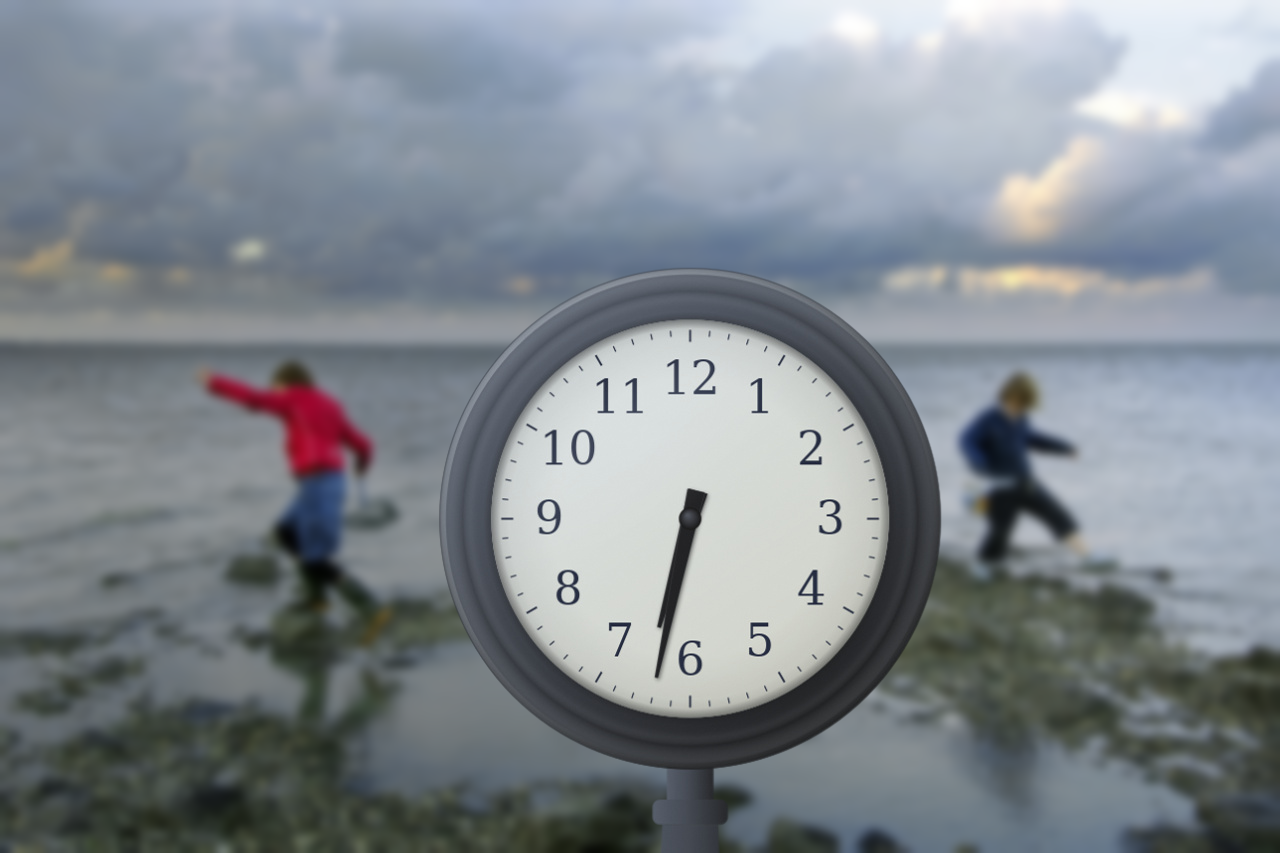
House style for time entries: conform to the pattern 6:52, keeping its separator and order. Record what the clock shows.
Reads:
6:32
